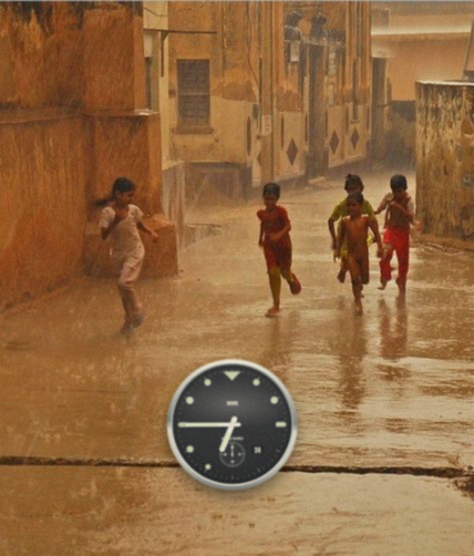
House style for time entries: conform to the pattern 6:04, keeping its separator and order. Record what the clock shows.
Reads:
6:45
